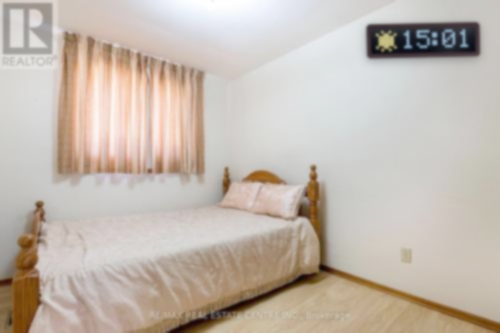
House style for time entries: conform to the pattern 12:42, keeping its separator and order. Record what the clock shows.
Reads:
15:01
